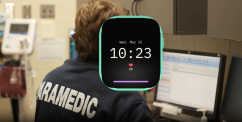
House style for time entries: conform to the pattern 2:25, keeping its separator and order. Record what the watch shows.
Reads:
10:23
